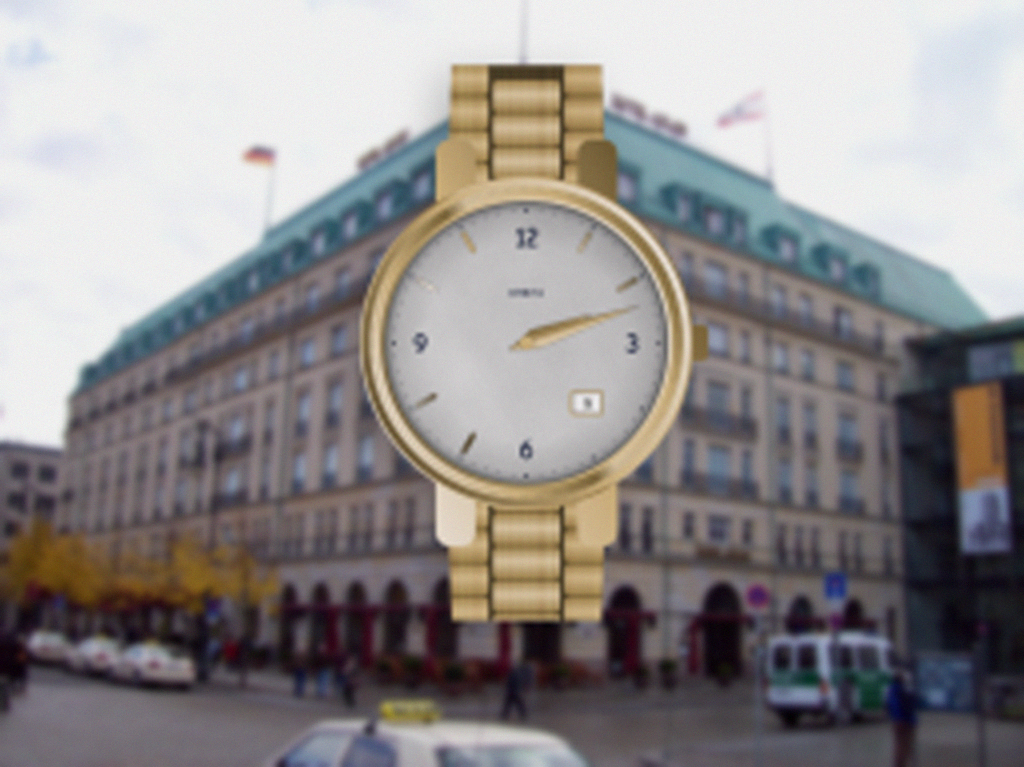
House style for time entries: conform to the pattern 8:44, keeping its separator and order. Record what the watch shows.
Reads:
2:12
